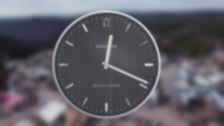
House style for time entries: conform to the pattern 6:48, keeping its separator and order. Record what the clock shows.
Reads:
12:19
